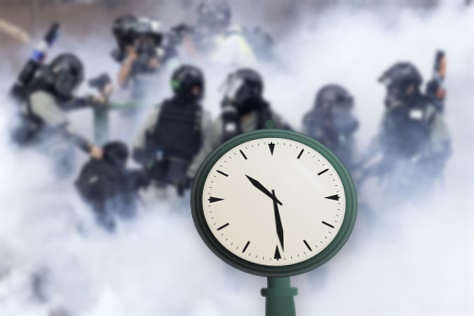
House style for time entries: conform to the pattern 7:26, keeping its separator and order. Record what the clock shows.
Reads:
10:29
